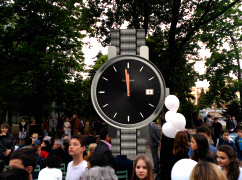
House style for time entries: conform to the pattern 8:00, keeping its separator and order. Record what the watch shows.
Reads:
11:59
